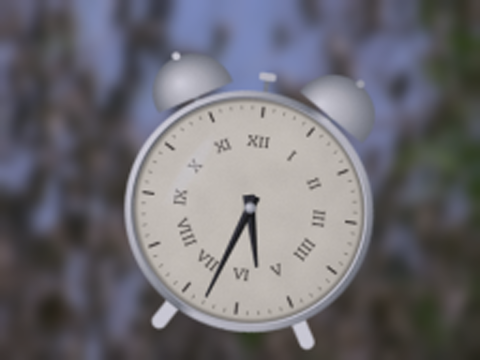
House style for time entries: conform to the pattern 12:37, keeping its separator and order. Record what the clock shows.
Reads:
5:33
